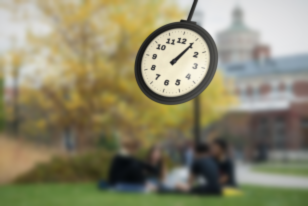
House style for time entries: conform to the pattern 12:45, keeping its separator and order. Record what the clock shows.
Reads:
1:05
